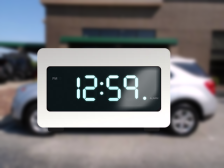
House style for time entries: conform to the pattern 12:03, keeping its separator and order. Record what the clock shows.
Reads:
12:59
